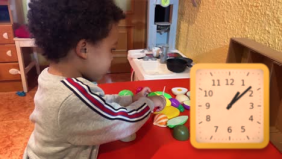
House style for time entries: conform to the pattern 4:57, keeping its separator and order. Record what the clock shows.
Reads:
1:08
